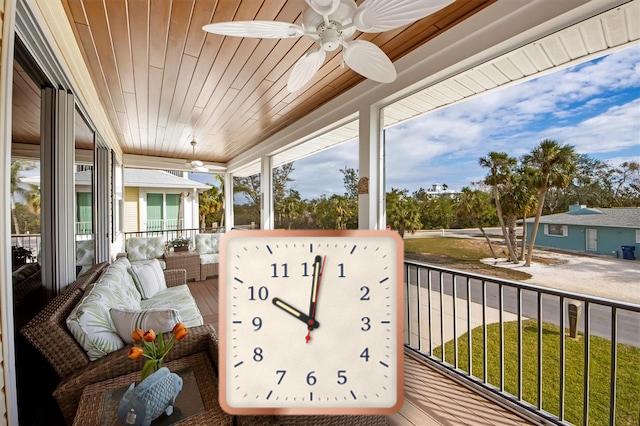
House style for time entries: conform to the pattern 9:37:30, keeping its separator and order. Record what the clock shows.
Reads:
10:01:02
